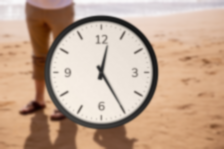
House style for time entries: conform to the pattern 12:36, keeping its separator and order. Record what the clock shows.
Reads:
12:25
